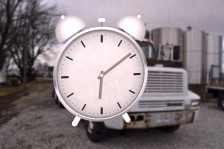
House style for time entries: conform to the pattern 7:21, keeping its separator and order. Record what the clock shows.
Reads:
6:09
